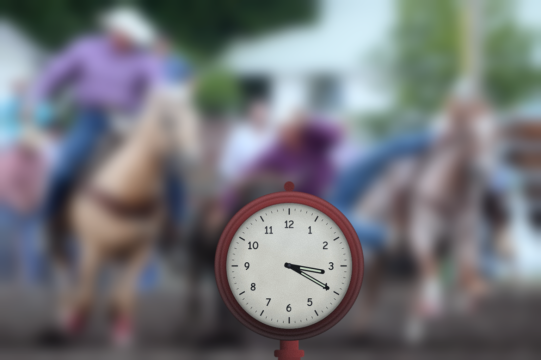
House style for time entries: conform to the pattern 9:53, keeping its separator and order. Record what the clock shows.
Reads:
3:20
